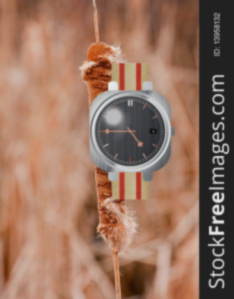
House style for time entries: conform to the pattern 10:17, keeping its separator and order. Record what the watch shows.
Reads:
4:45
